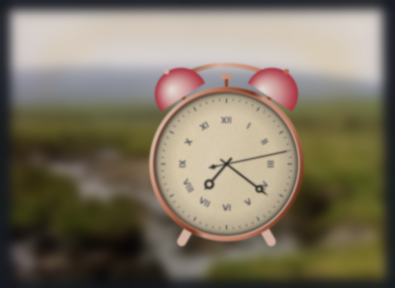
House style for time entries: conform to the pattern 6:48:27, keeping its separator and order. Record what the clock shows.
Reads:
7:21:13
